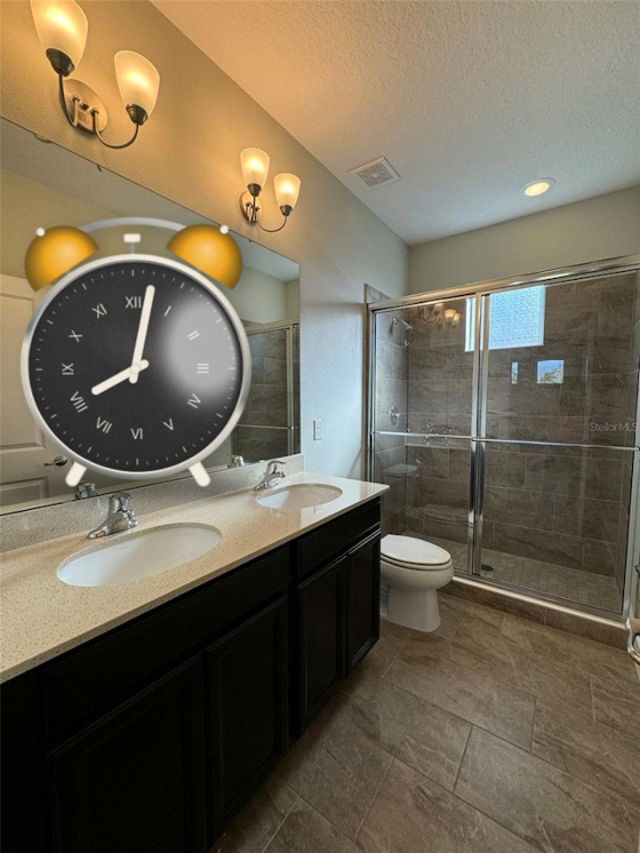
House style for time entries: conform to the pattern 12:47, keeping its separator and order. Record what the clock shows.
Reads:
8:02
